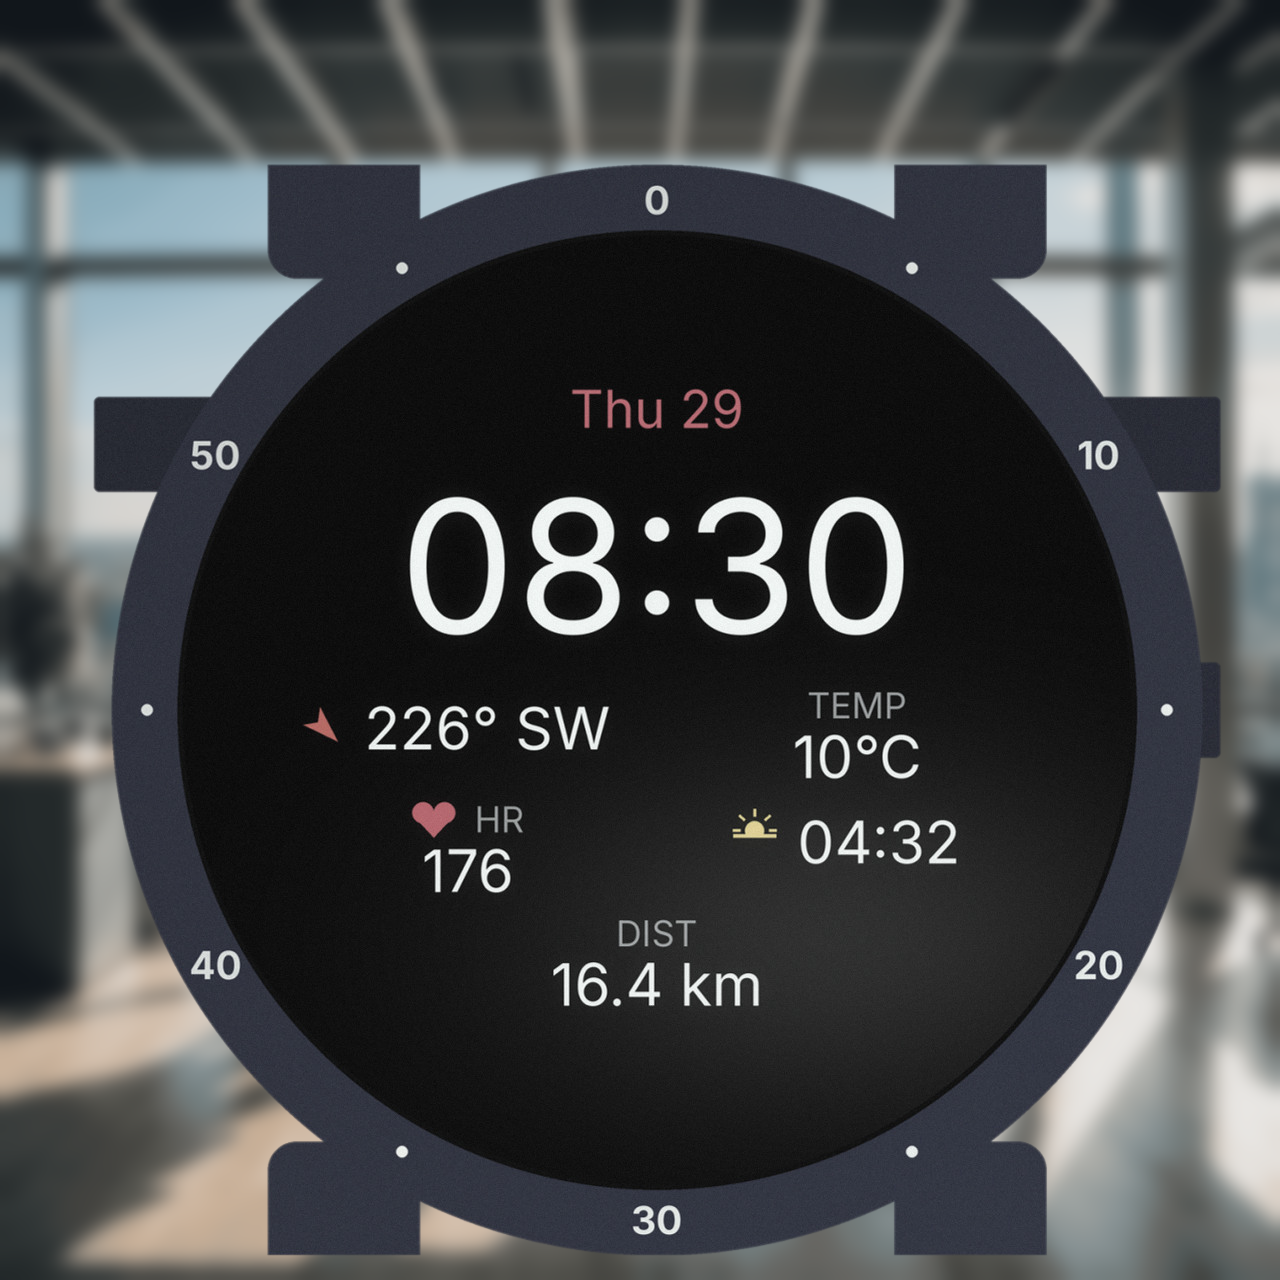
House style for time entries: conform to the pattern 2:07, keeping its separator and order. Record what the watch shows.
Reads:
8:30
